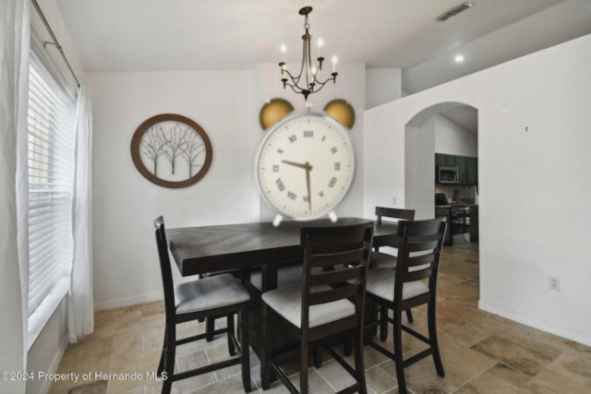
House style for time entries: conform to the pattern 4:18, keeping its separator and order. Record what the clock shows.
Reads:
9:29
